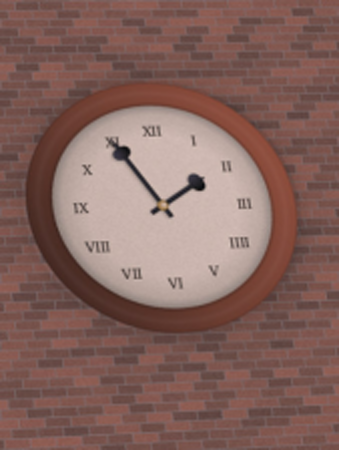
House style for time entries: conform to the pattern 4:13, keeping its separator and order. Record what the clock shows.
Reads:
1:55
